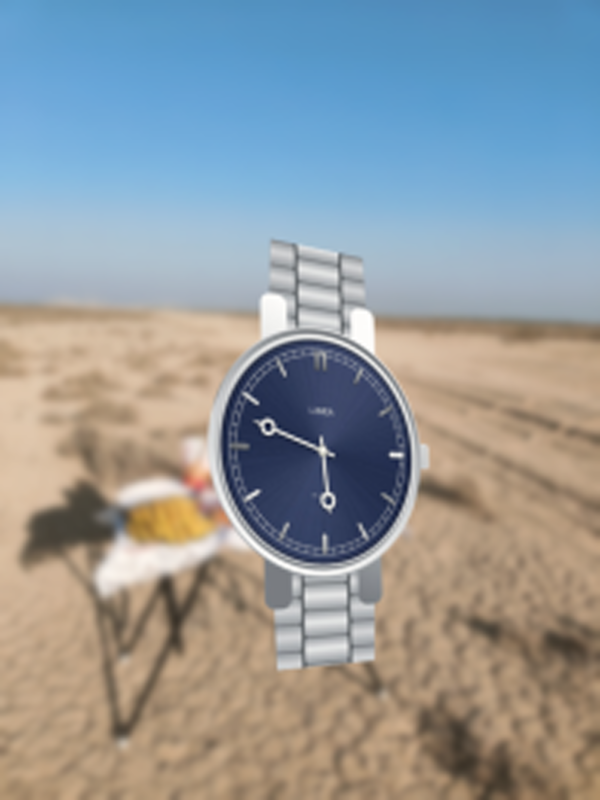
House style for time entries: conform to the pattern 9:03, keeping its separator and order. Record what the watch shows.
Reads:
5:48
